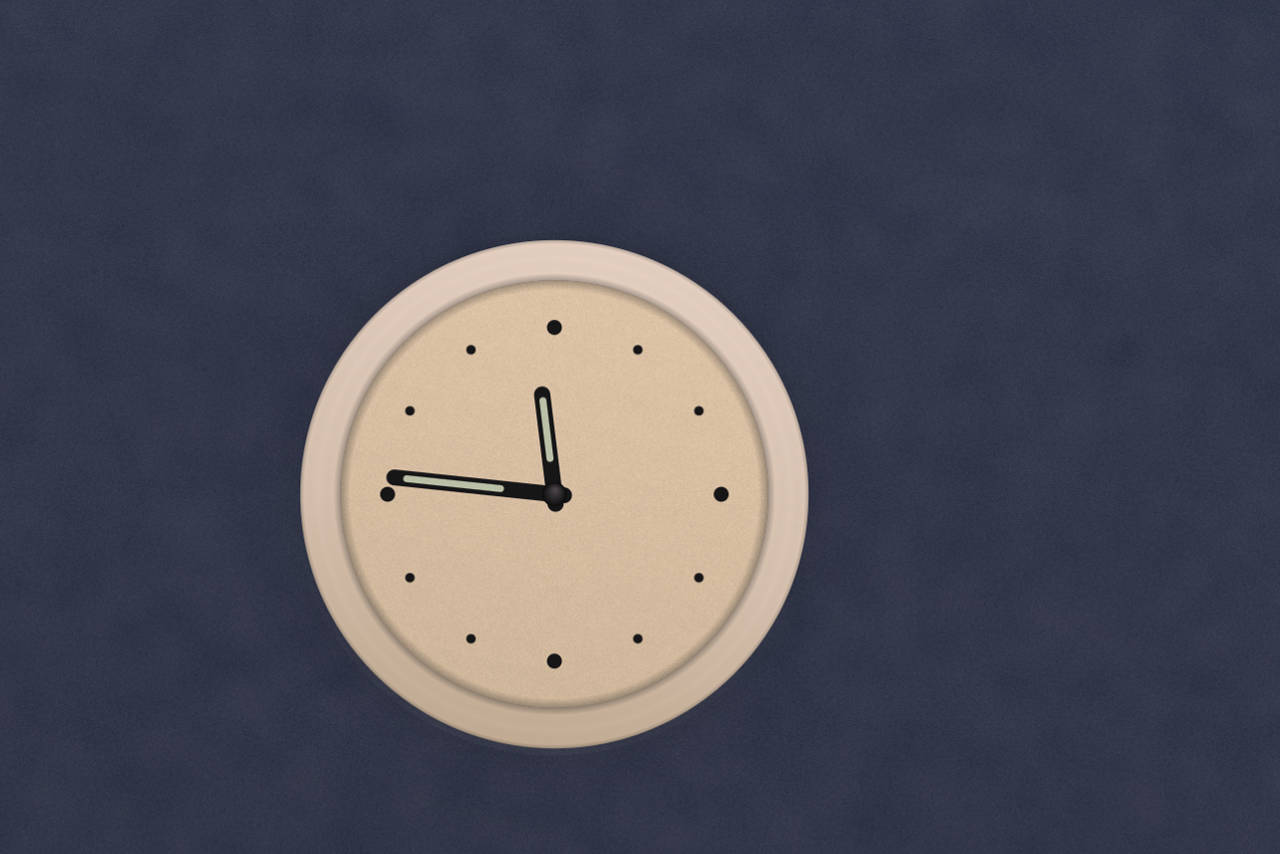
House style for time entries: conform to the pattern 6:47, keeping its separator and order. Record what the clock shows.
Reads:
11:46
